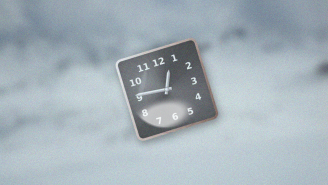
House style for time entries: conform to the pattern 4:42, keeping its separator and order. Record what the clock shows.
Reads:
12:46
